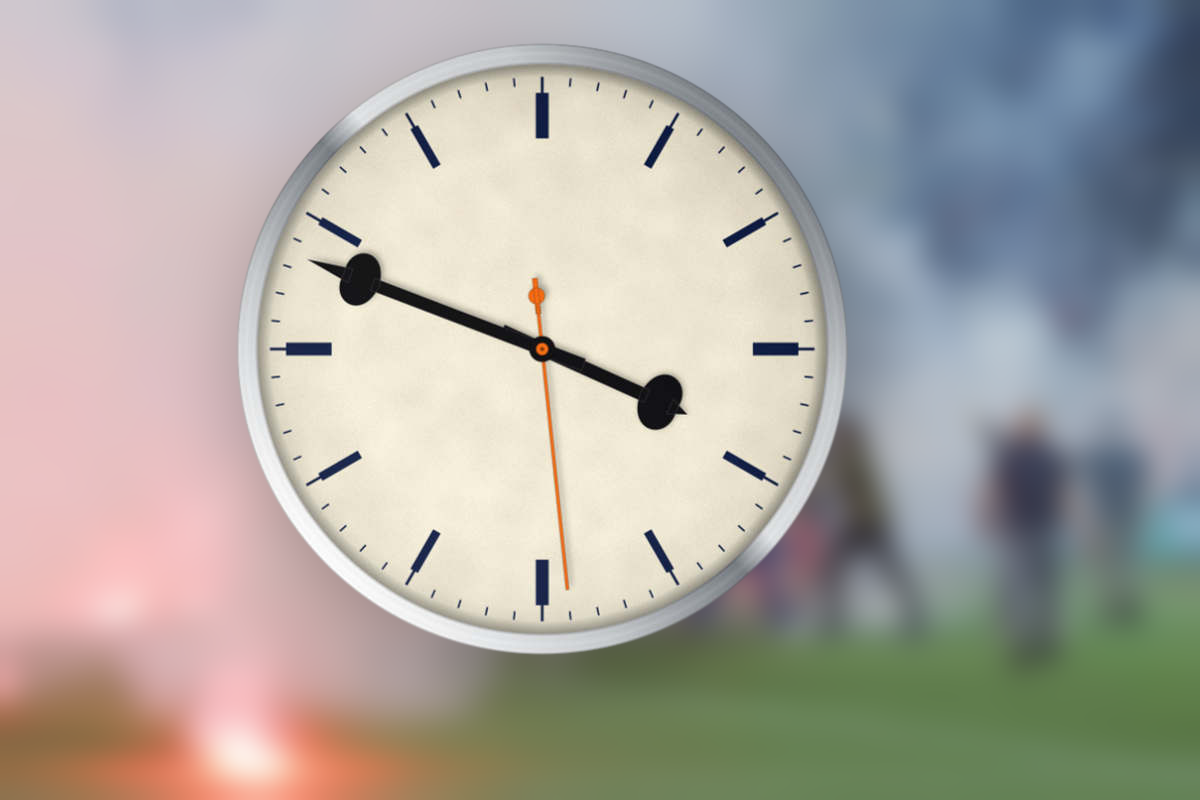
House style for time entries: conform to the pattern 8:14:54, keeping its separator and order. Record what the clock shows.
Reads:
3:48:29
